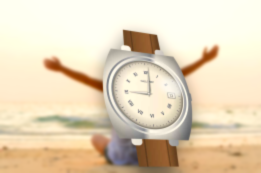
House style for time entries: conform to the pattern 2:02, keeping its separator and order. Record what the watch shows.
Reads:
9:01
